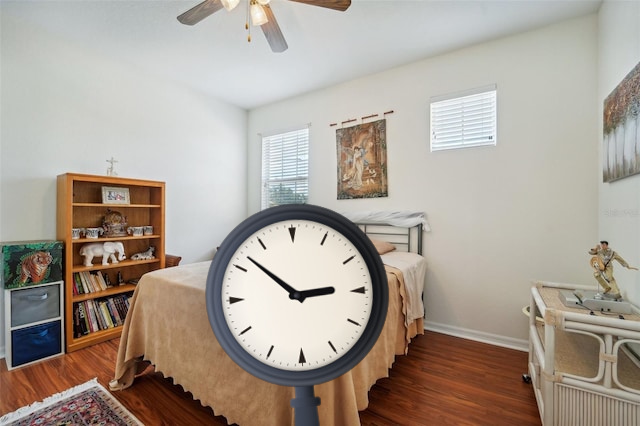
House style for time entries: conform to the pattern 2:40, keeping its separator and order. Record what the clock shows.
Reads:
2:52
